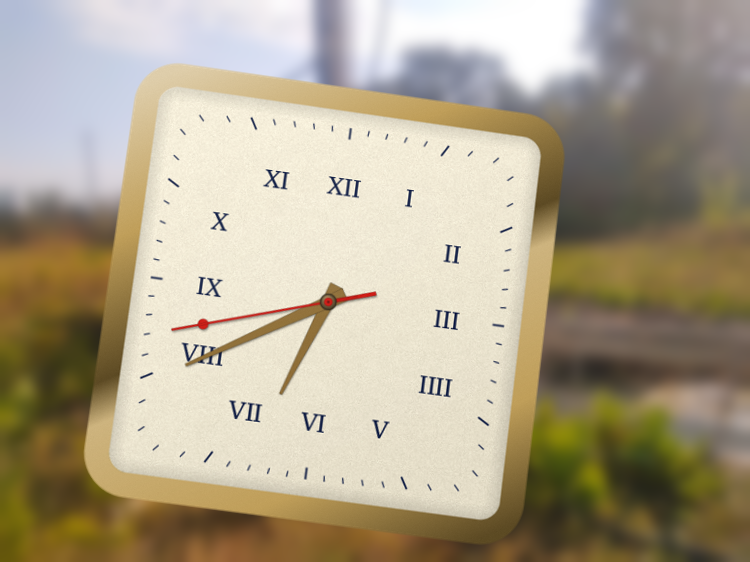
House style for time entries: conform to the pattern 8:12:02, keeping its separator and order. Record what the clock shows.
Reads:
6:39:42
